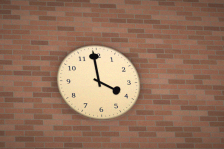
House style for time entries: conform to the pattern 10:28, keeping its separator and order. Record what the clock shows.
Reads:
3:59
